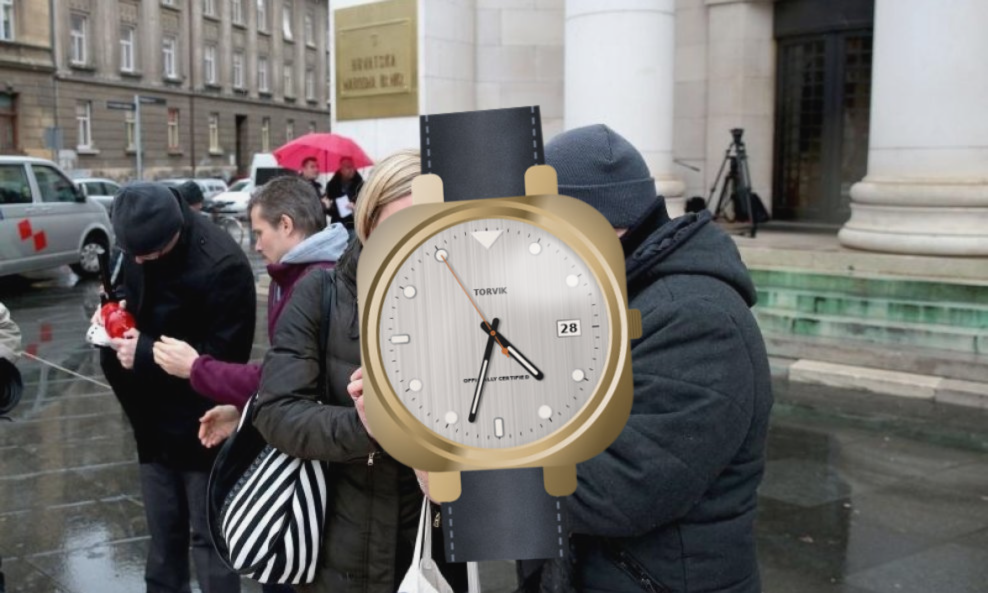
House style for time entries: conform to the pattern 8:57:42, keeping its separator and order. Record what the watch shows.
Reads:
4:32:55
